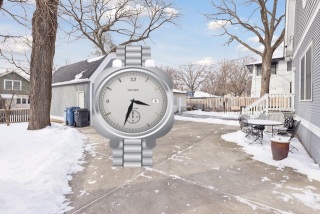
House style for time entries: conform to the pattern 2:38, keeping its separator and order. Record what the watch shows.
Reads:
3:33
